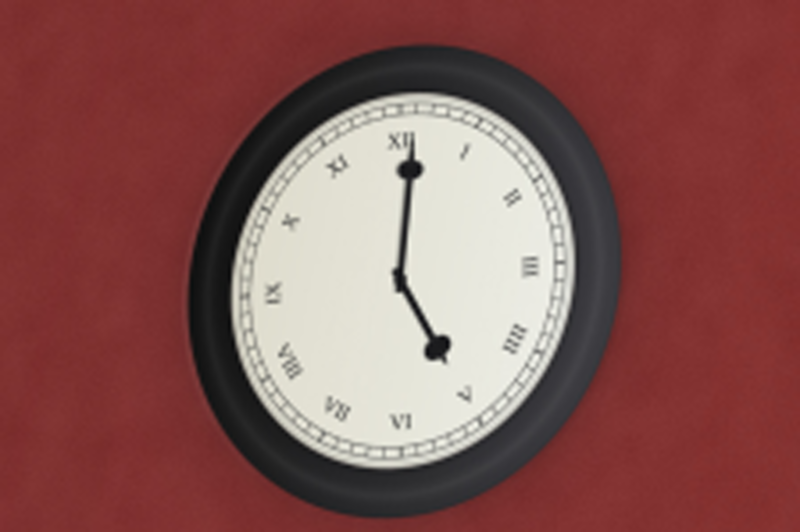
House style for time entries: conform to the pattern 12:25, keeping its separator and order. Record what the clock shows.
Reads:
5:01
